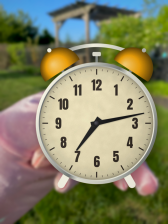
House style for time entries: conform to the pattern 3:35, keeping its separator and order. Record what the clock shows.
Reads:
7:13
